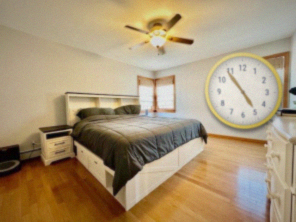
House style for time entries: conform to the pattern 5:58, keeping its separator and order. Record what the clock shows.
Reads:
4:54
